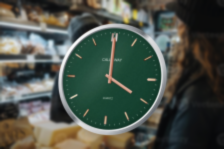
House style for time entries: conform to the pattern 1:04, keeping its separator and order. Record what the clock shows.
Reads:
4:00
